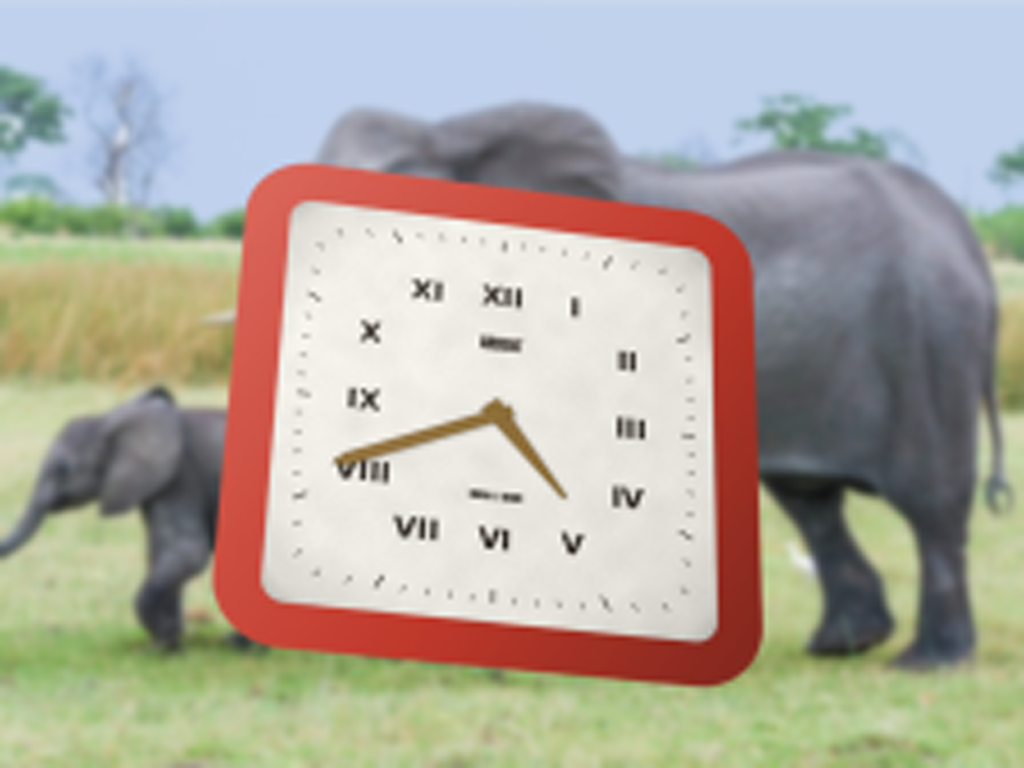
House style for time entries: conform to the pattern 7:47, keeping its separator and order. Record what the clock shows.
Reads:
4:41
